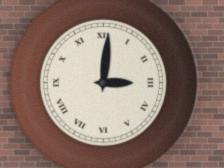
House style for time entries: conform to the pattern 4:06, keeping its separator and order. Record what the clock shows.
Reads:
3:01
